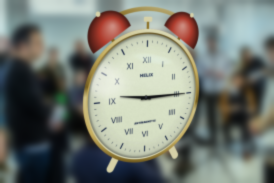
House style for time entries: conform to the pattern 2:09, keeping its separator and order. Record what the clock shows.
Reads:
9:15
